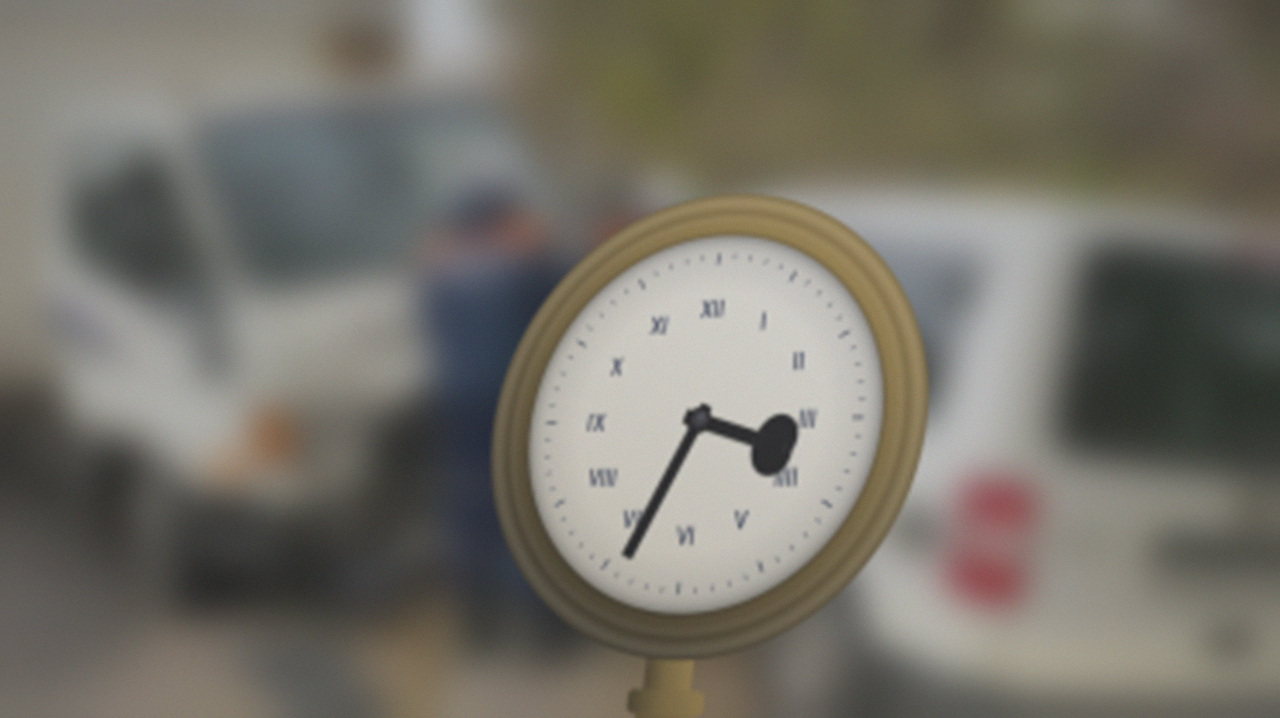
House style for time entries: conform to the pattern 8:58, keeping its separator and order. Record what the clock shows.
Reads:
3:34
